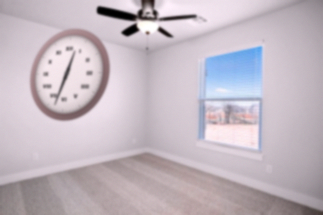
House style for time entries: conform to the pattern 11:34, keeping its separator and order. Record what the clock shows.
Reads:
12:33
